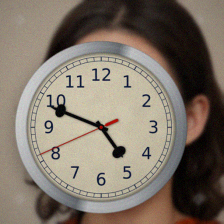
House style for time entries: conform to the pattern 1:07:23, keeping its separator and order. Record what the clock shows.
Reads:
4:48:41
